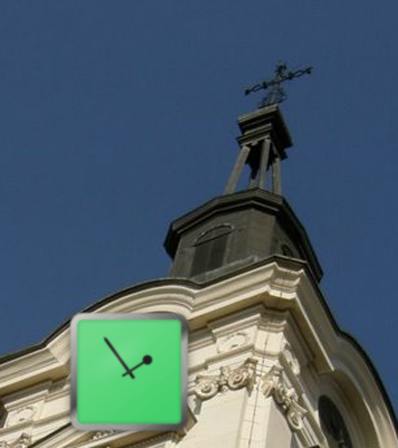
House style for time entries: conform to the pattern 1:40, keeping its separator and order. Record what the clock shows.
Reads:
1:54
